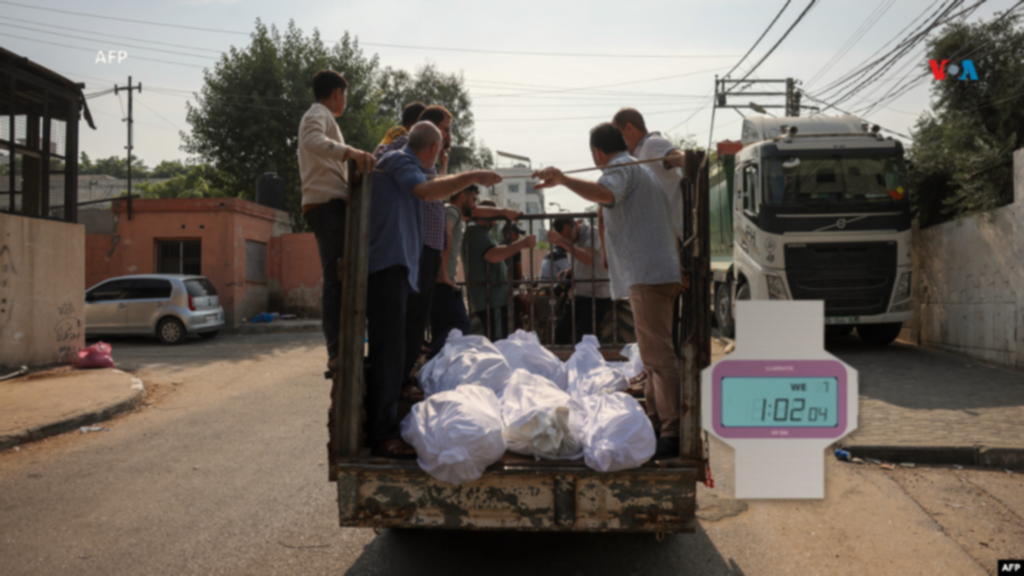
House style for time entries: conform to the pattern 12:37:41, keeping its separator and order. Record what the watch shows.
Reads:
1:02:04
